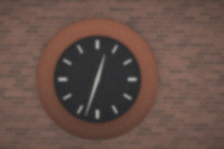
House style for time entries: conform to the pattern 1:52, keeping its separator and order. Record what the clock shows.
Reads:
12:33
